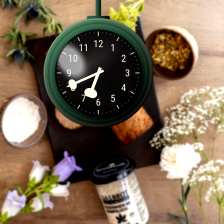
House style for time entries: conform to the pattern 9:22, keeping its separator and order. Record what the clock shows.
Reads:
6:41
